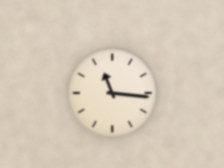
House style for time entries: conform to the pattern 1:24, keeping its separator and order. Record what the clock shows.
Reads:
11:16
